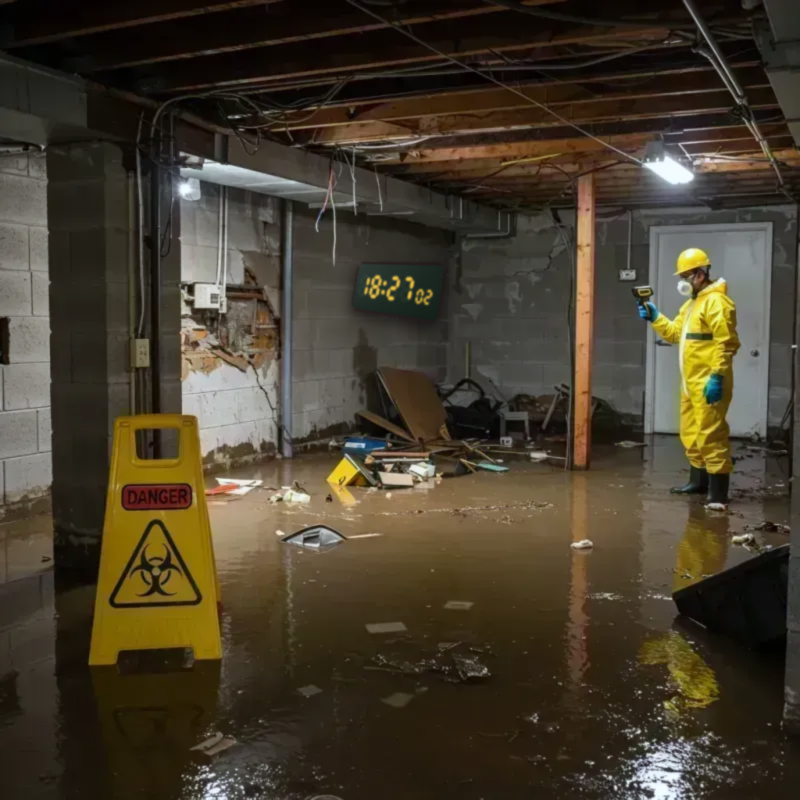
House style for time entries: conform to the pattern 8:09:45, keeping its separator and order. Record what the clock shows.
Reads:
18:27:02
